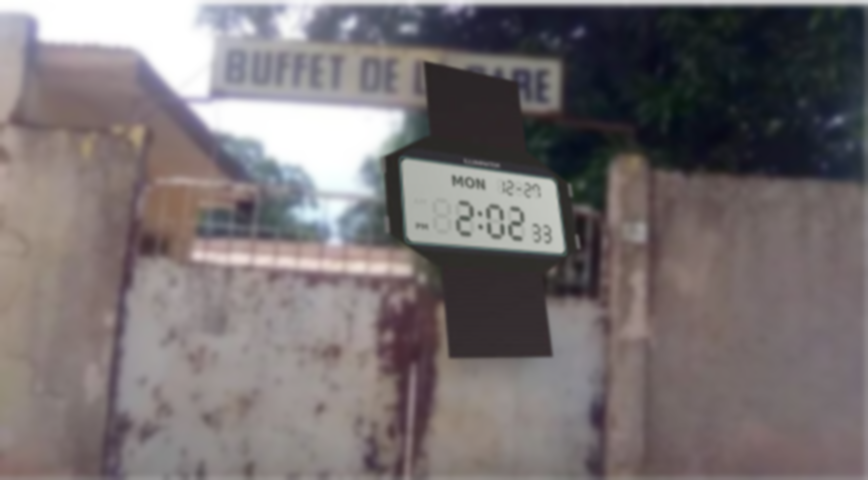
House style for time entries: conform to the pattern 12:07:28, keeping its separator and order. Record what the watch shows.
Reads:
2:02:33
